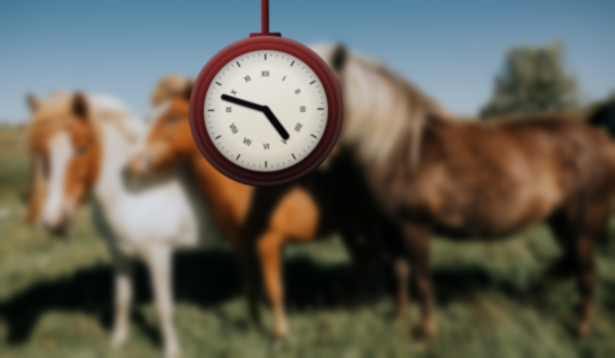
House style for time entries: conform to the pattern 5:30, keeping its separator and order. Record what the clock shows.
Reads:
4:48
